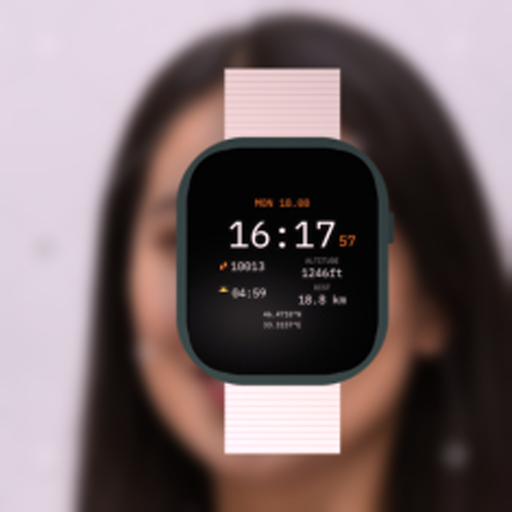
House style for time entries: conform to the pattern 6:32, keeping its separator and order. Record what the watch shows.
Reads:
16:17
